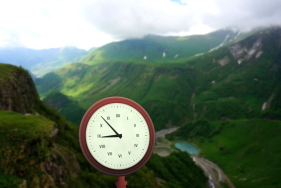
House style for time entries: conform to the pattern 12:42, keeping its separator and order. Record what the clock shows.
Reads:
8:53
